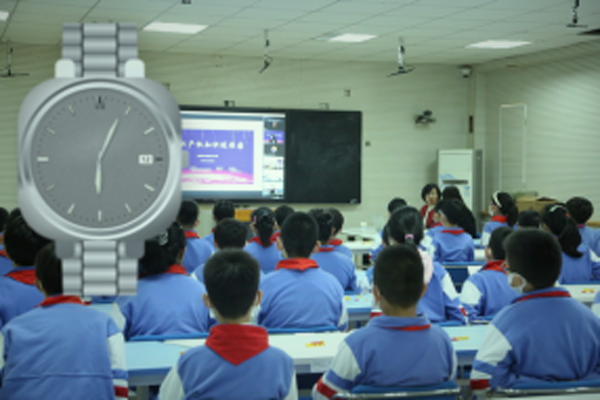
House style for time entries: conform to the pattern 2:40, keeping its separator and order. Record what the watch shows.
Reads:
6:04
